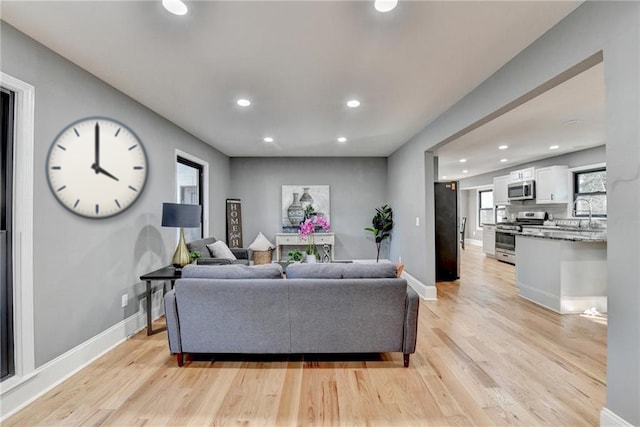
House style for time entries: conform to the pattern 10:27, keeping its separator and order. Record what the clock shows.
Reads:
4:00
